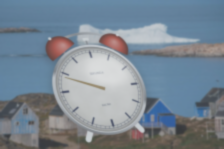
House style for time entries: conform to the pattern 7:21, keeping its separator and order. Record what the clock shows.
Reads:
9:49
